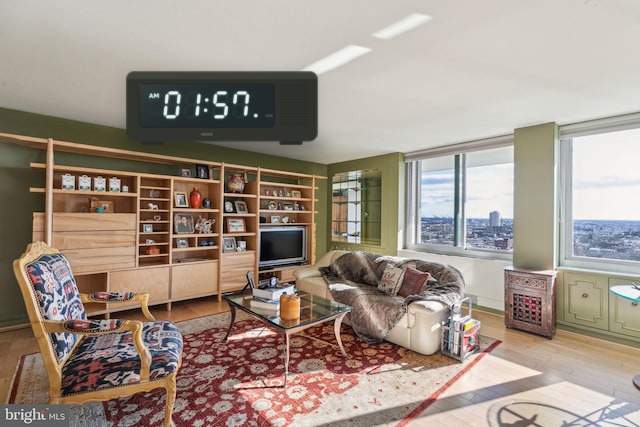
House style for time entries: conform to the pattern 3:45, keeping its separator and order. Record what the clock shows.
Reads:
1:57
